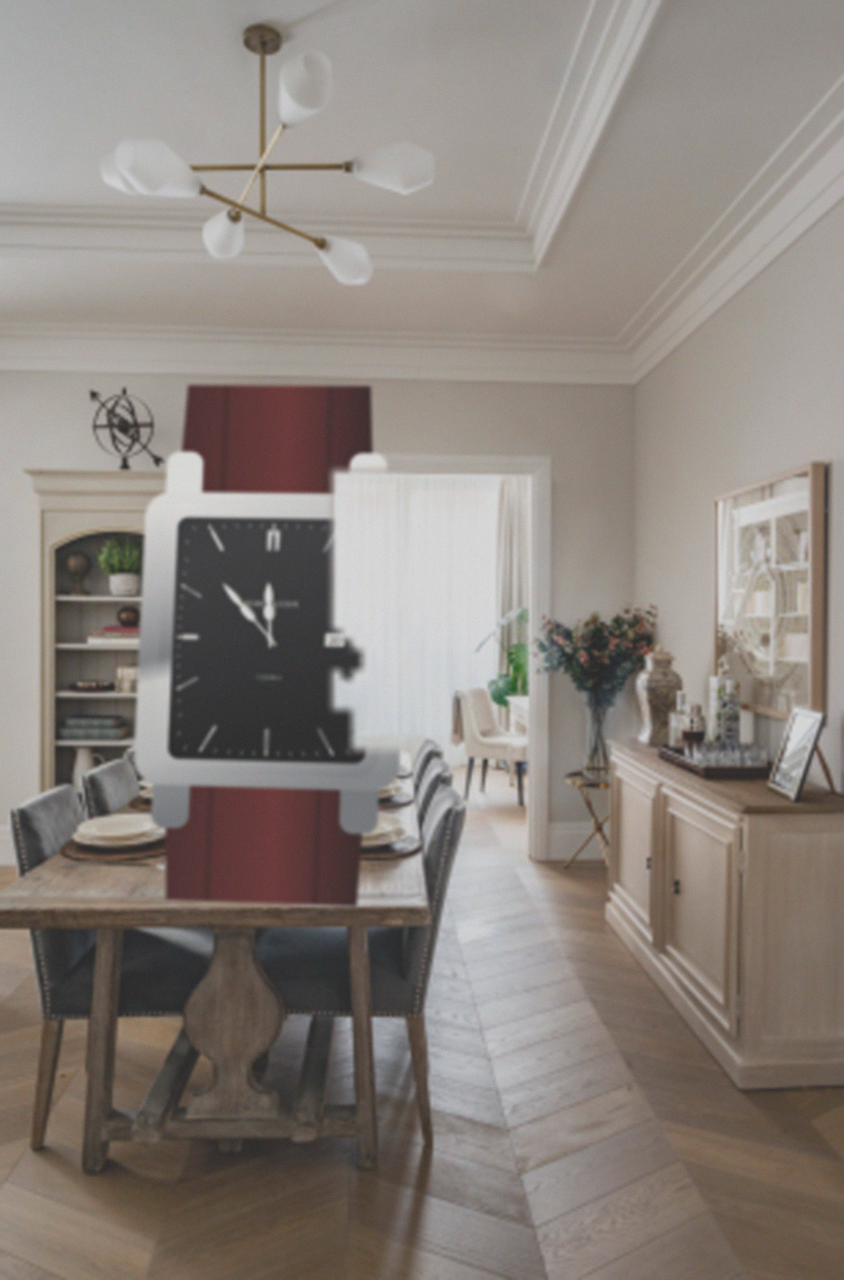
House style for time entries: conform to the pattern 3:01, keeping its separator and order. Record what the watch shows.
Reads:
11:53
